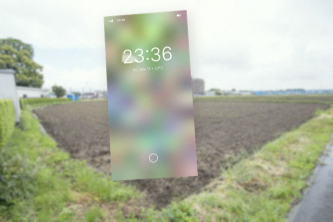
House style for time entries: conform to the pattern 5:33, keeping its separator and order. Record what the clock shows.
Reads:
23:36
